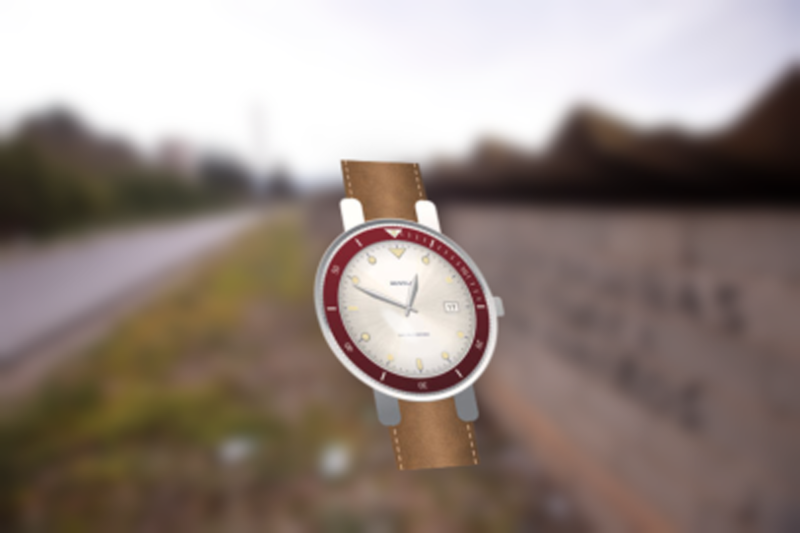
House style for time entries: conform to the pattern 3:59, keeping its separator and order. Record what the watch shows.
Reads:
12:49
